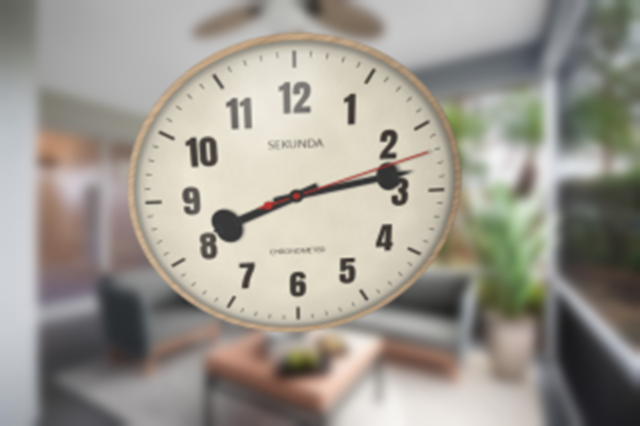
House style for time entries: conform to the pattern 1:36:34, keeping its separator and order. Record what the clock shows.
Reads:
8:13:12
